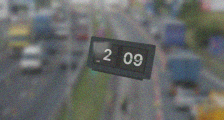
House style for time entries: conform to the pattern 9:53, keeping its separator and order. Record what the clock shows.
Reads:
2:09
